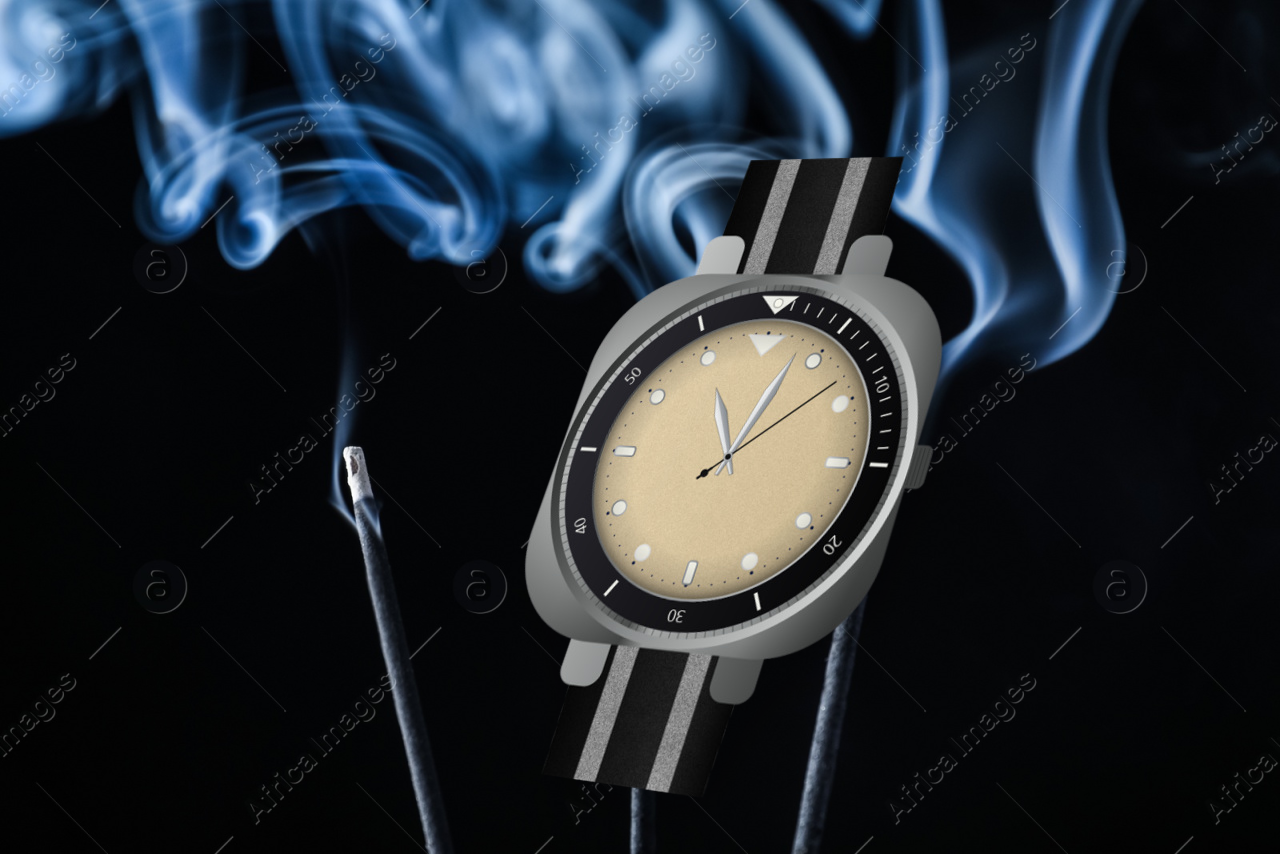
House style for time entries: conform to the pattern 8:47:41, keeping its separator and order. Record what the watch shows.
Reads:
11:03:08
